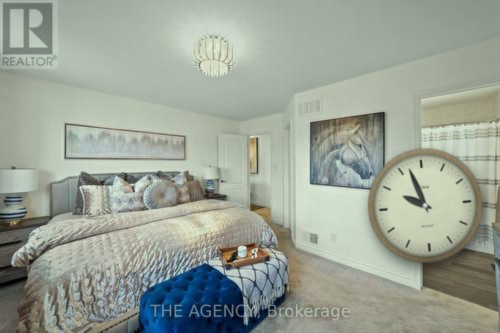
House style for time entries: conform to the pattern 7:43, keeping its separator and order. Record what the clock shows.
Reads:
9:57
